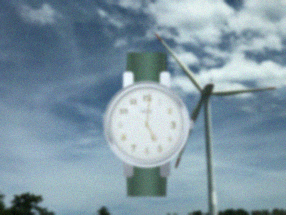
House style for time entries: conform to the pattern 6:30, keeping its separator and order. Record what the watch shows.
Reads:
5:01
